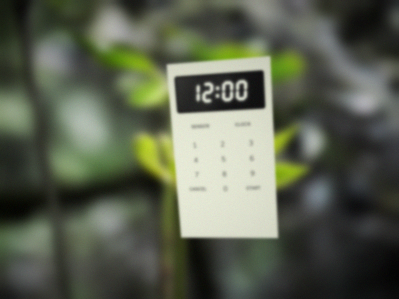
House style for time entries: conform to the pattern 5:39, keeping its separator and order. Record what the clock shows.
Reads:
12:00
